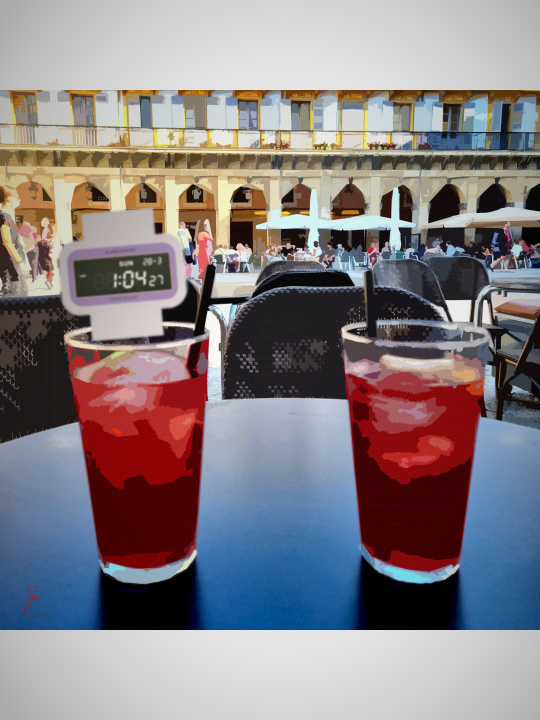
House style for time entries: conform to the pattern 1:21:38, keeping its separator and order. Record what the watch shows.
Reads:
1:04:27
